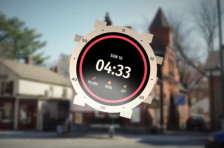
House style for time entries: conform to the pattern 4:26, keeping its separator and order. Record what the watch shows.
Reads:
4:33
